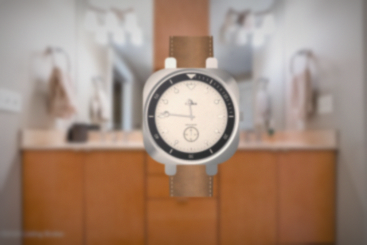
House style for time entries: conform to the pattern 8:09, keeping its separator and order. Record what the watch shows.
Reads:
11:46
